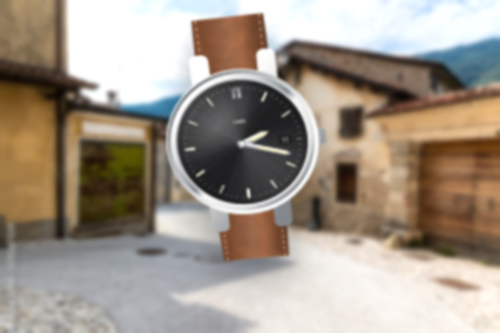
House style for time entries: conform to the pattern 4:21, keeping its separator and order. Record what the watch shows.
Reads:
2:18
